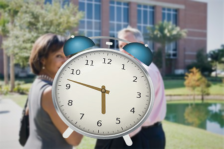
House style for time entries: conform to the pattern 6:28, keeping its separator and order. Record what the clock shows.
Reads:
5:47
